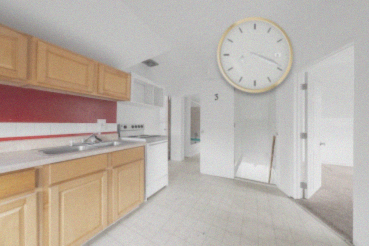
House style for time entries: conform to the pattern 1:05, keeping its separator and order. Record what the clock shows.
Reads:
8:19
